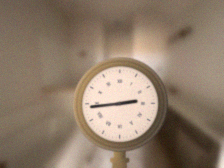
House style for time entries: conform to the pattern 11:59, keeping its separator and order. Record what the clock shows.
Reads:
2:44
